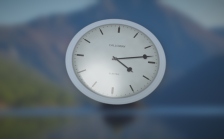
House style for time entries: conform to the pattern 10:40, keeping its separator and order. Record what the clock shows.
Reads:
4:13
